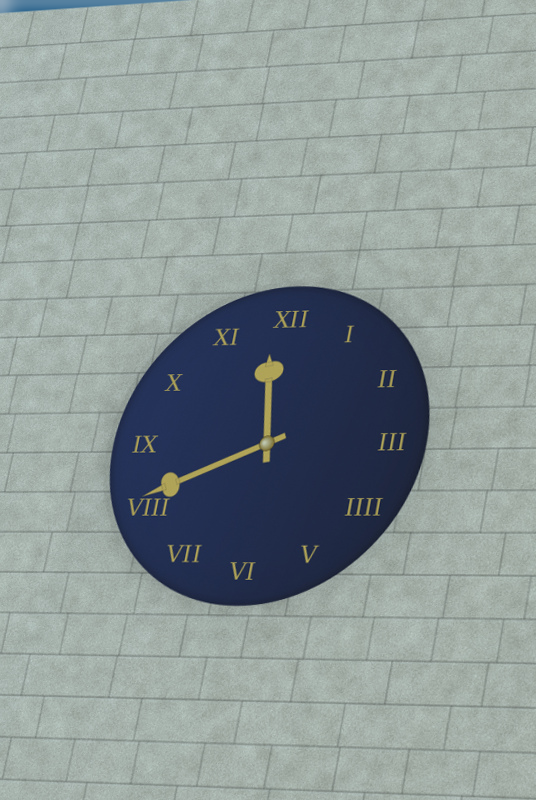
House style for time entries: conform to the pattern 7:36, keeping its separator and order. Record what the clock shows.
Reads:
11:41
